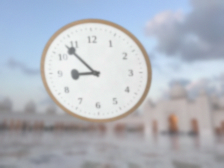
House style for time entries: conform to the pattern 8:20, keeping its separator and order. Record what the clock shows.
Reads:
8:53
